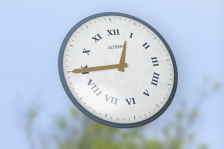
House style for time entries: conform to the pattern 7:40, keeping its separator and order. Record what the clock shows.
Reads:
12:45
